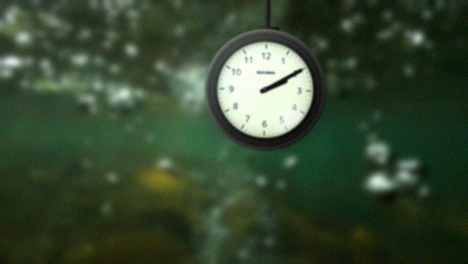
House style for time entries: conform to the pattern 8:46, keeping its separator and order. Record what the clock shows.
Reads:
2:10
